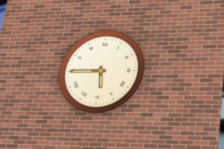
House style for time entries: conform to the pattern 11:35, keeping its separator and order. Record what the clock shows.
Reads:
5:45
